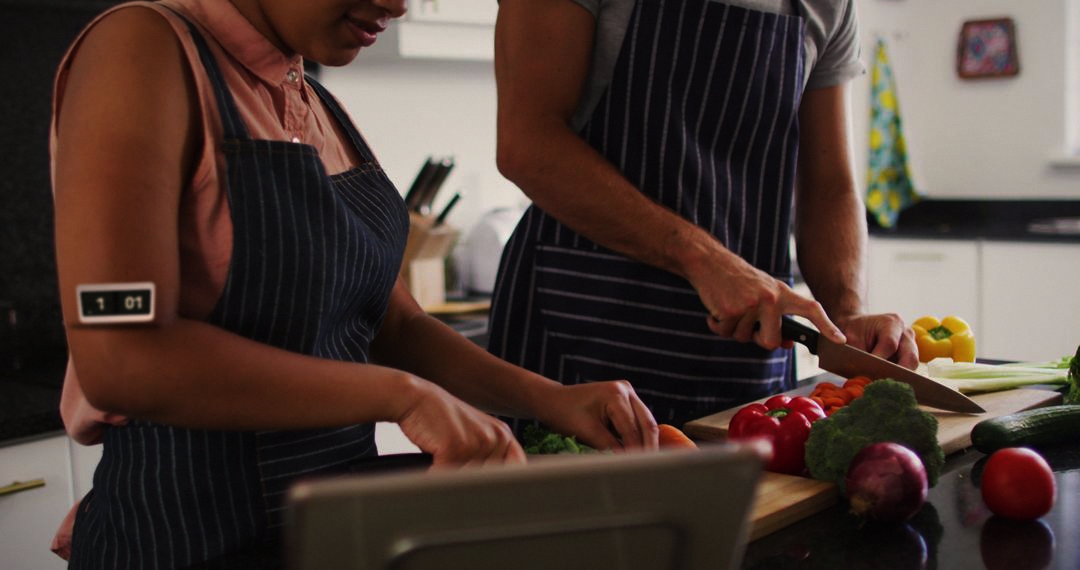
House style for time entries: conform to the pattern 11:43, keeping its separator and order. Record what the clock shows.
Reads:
1:01
